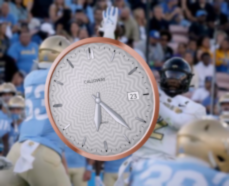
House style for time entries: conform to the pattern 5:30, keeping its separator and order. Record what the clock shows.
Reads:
6:23
